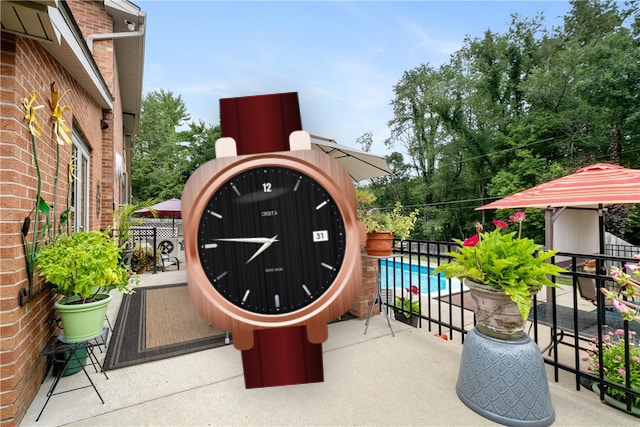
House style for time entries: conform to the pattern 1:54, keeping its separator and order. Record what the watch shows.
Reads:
7:46
